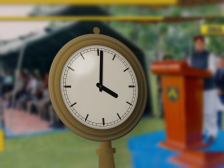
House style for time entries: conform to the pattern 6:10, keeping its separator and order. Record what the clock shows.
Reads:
4:01
